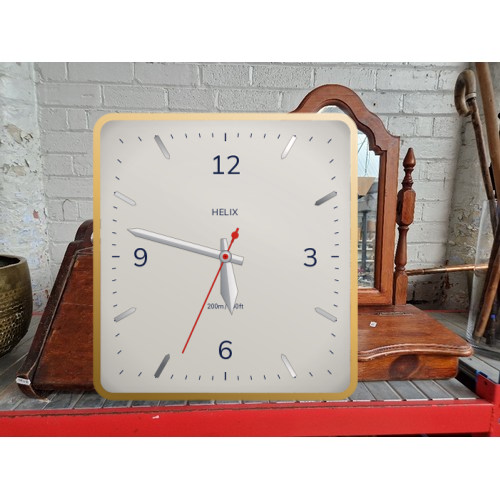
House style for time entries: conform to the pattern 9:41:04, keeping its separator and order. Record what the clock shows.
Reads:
5:47:34
